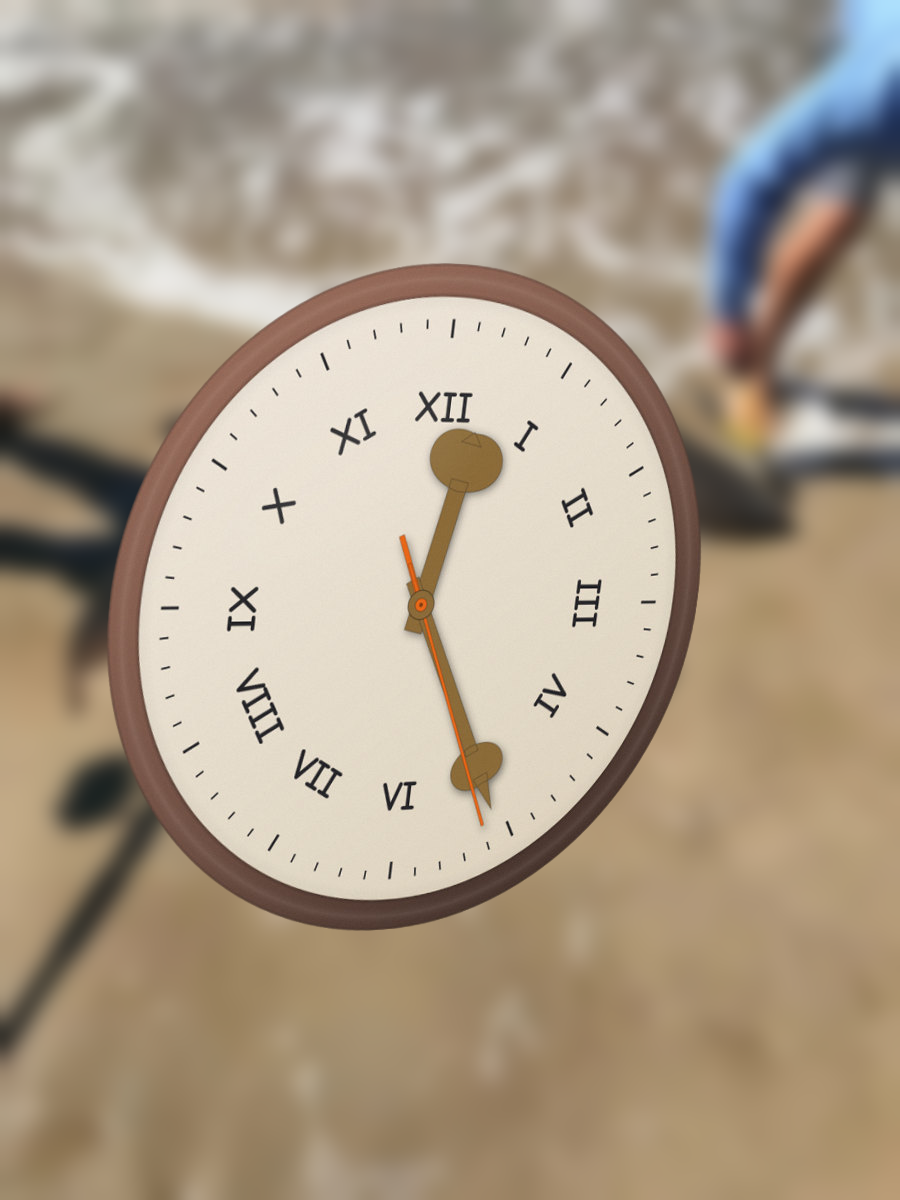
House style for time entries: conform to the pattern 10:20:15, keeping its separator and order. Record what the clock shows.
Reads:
12:25:26
